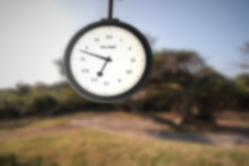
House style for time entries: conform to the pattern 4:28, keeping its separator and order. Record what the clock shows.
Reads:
6:48
